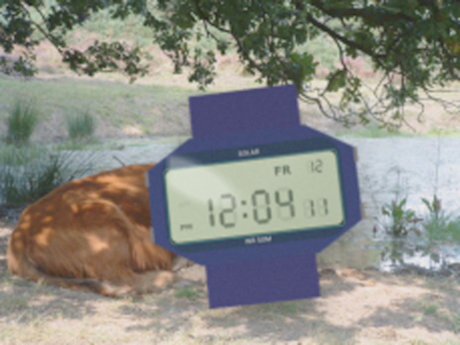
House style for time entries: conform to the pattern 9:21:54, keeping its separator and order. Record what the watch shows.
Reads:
12:04:11
